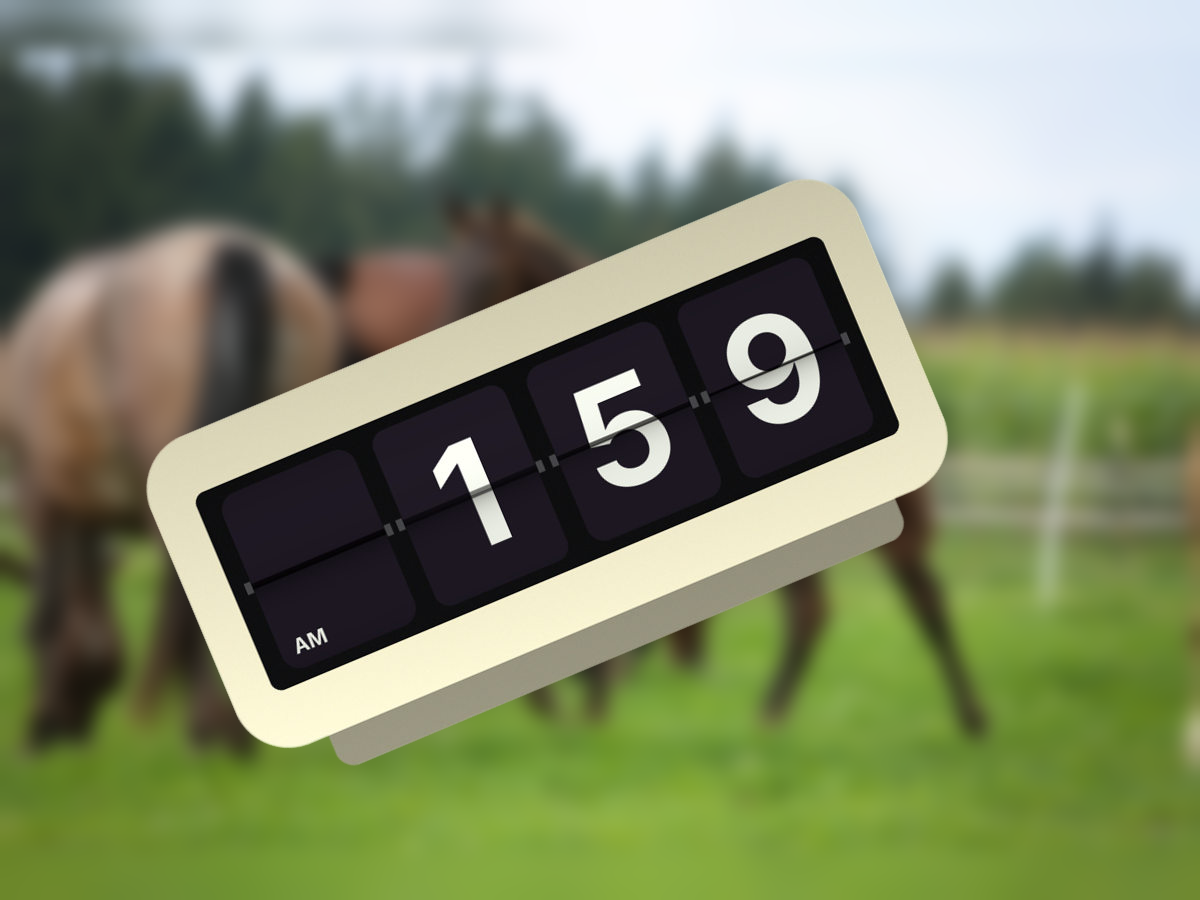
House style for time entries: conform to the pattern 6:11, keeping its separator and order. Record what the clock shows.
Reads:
1:59
